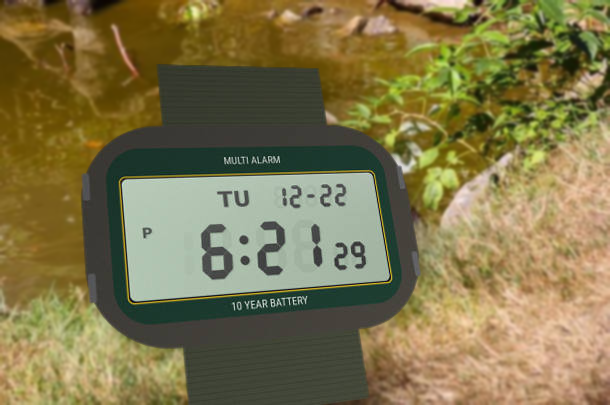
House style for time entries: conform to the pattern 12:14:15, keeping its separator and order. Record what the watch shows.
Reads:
6:21:29
